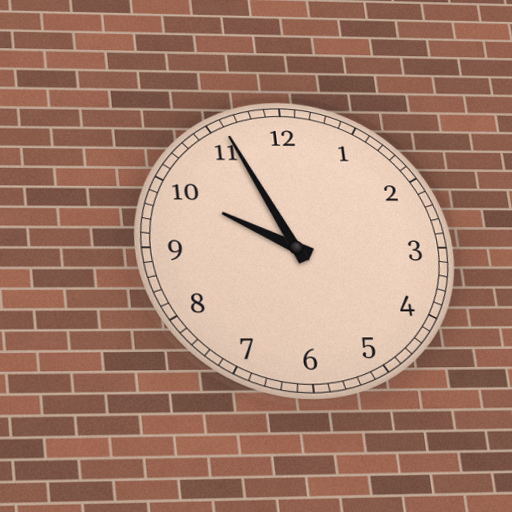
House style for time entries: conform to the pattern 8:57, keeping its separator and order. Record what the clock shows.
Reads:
9:56
